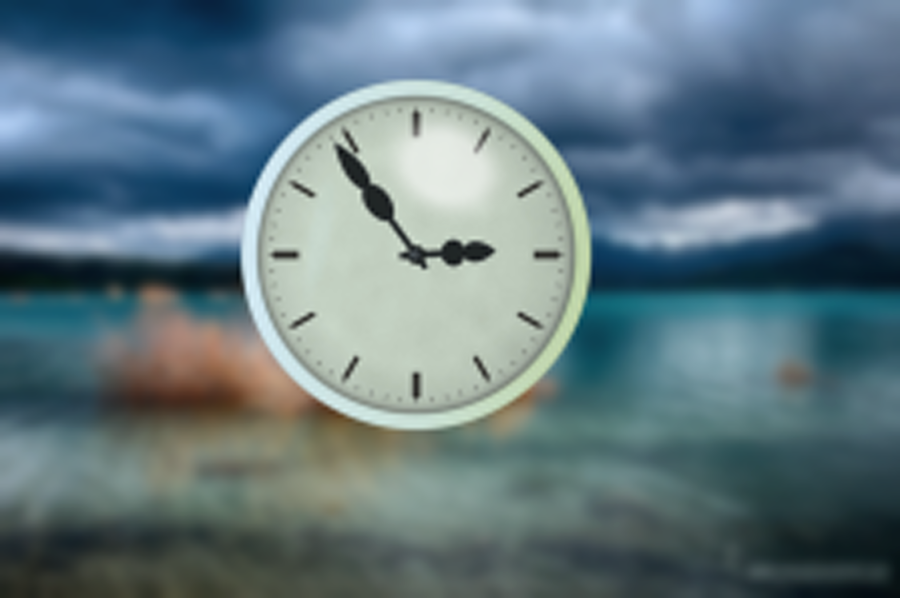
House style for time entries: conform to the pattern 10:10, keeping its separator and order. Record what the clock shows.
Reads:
2:54
